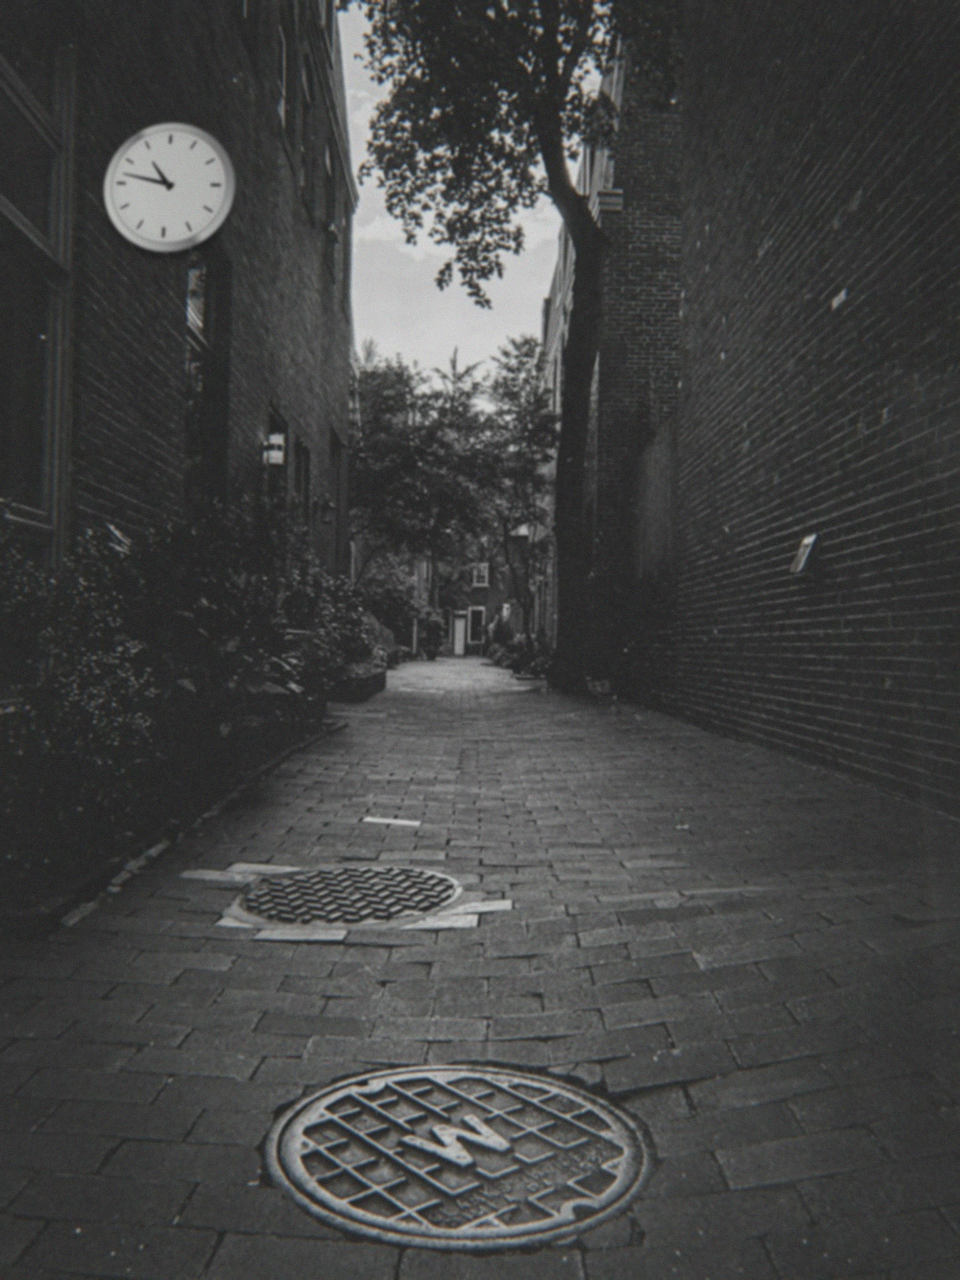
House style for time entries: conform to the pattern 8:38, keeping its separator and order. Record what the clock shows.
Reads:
10:47
